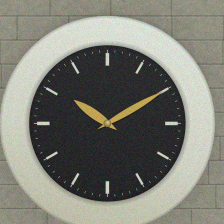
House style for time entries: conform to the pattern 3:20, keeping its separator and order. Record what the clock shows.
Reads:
10:10
